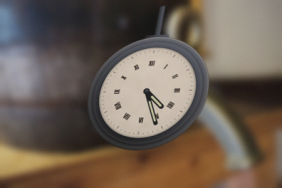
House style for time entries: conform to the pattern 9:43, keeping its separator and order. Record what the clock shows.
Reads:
4:26
